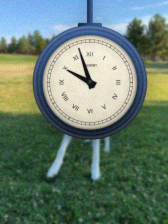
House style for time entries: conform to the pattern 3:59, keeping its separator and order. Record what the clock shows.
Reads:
9:57
